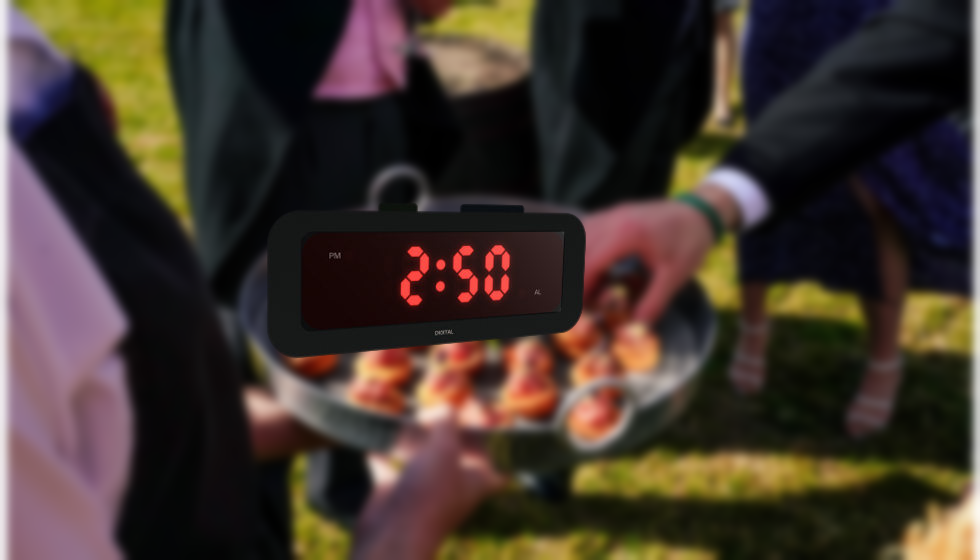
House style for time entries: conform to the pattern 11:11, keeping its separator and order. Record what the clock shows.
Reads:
2:50
